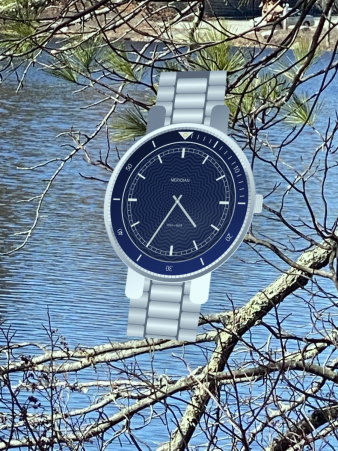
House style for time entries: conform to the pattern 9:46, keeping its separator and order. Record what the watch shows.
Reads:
4:35
